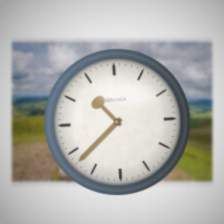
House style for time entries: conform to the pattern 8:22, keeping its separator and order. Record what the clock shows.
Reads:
10:38
